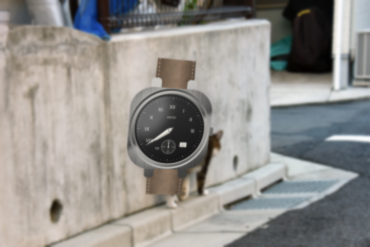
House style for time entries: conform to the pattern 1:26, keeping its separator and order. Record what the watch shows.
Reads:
7:39
